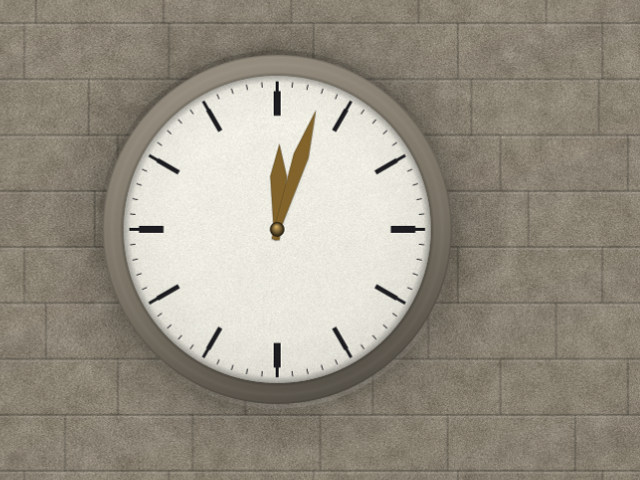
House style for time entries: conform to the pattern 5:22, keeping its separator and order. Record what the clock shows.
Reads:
12:03
